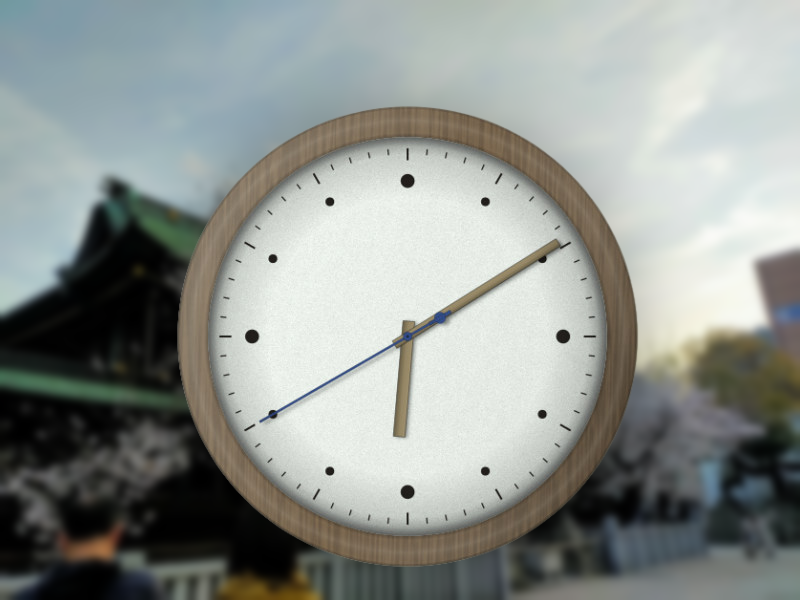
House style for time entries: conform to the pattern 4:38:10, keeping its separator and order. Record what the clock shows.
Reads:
6:09:40
